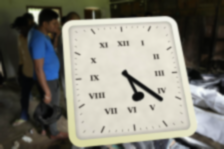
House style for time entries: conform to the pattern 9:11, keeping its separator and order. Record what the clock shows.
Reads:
5:22
